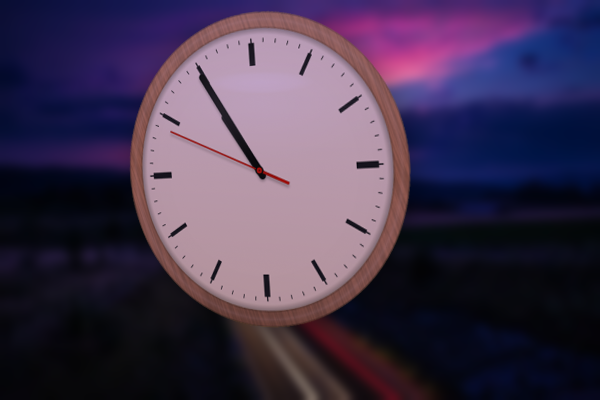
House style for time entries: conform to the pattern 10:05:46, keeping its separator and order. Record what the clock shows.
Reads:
10:54:49
